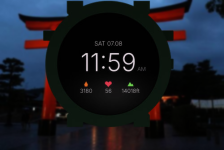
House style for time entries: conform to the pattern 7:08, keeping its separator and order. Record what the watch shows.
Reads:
11:59
